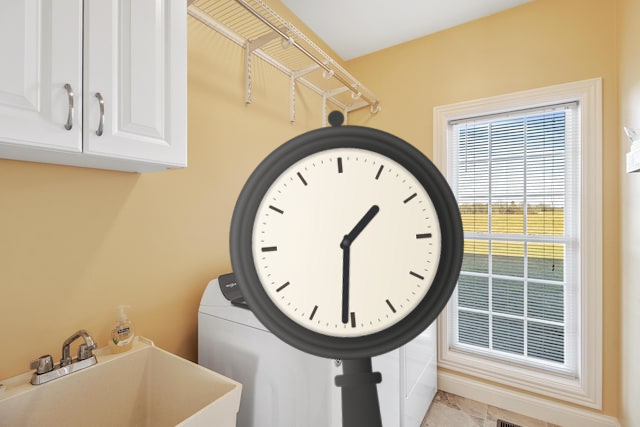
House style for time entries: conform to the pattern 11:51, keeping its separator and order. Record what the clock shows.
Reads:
1:31
